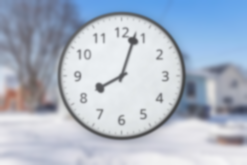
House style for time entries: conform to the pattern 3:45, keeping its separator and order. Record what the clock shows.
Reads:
8:03
